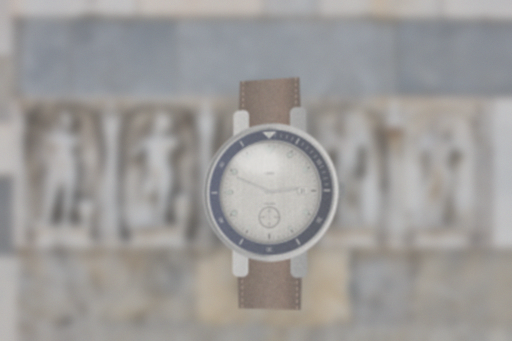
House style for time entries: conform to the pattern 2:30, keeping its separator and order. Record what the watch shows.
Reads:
2:49
